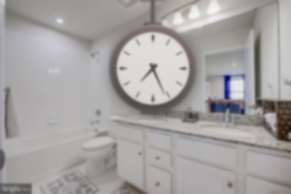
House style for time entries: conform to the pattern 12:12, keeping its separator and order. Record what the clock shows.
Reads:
7:26
